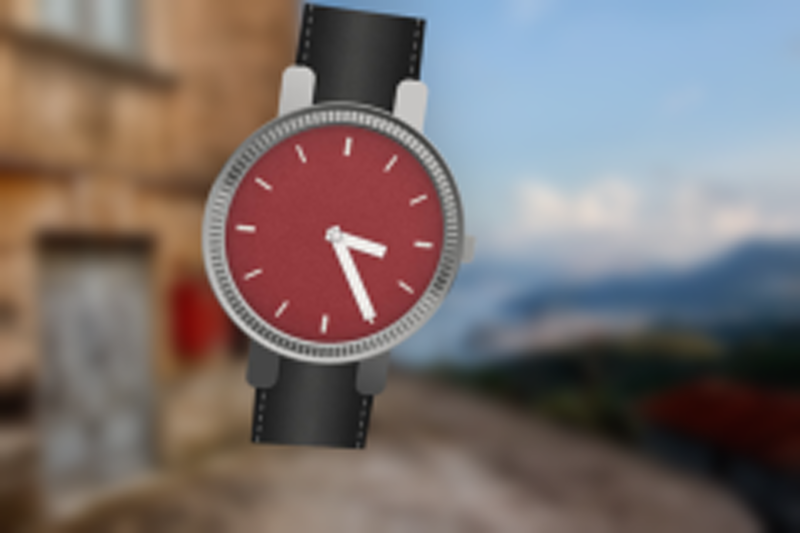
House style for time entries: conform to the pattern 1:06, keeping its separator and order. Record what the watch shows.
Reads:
3:25
